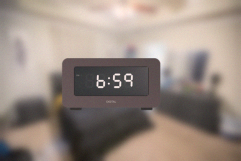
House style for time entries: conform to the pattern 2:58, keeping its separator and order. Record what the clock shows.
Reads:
6:59
